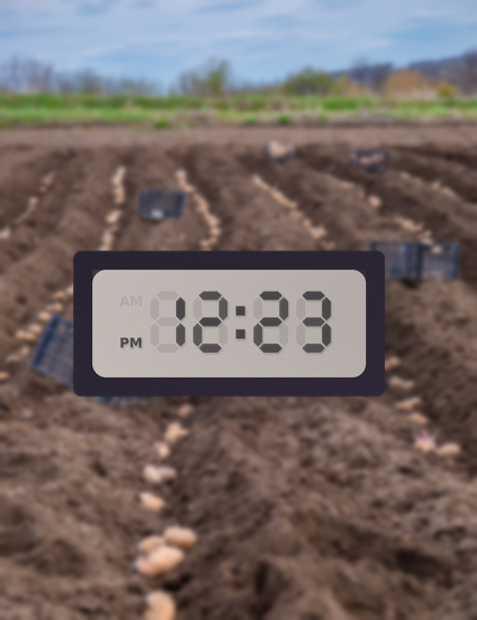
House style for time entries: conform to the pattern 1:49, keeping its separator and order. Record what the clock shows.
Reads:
12:23
